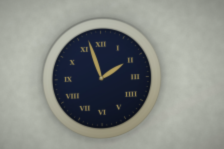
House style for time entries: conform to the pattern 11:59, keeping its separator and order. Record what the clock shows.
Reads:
1:57
